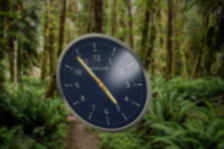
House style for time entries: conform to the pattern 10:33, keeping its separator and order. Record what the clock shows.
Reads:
4:54
